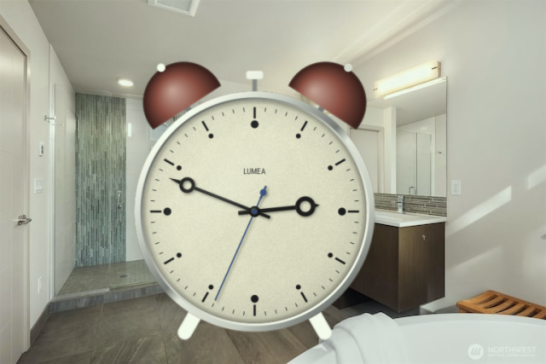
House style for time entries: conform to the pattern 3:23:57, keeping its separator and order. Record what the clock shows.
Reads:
2:48:34
